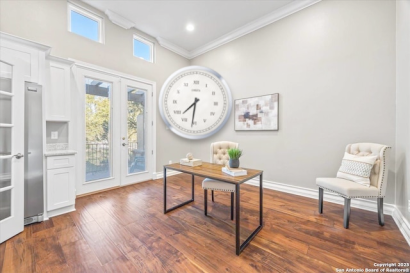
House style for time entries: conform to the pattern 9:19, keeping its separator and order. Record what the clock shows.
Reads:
7:31
